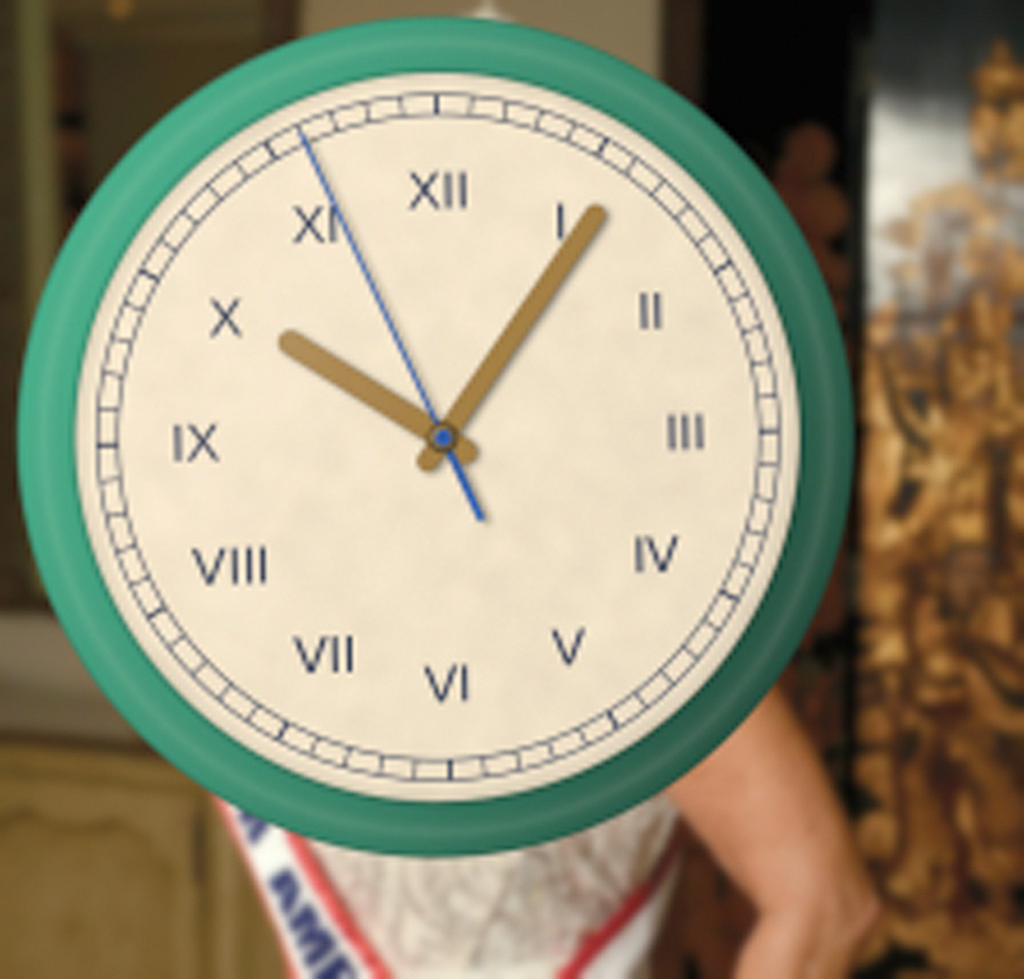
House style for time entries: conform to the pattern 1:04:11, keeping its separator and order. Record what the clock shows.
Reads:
10:05:56
